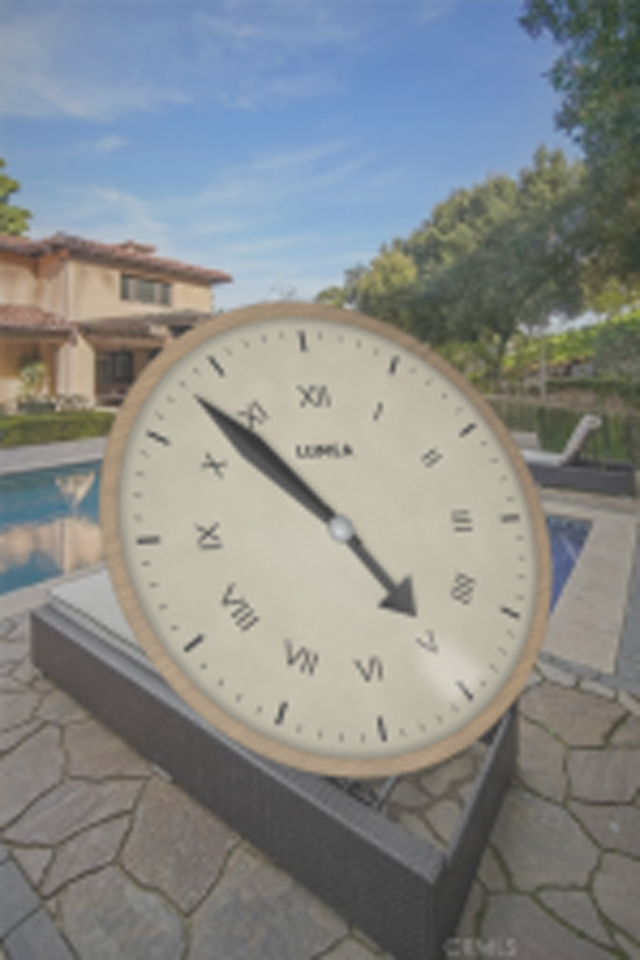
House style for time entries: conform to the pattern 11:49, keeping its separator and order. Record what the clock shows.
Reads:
4:53
